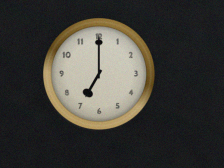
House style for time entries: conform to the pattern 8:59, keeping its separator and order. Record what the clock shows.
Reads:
7:00
